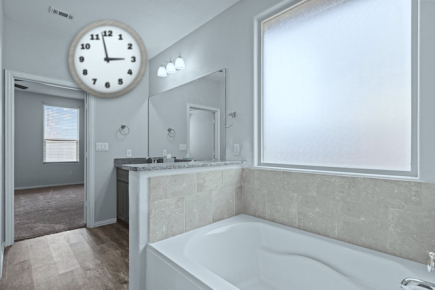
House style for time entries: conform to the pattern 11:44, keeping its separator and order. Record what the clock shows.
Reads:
2:58
